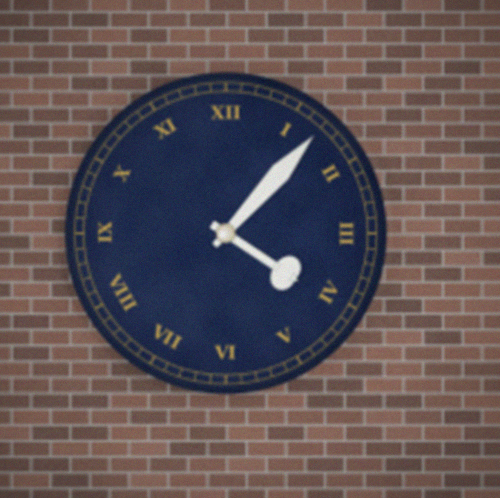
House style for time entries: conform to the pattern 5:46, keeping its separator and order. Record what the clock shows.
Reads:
4:07
